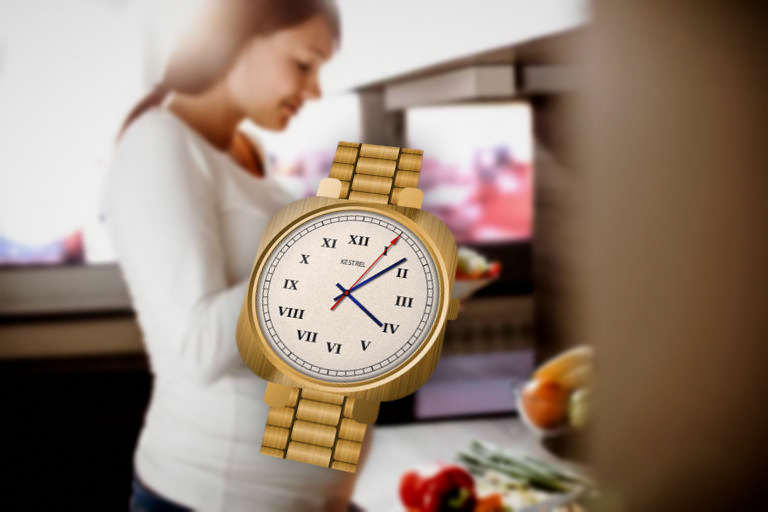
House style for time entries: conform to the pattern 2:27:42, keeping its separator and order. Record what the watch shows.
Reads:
4:08:05
